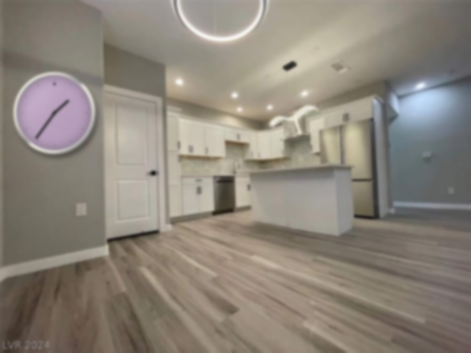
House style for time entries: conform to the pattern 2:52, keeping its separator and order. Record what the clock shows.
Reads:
1:36
